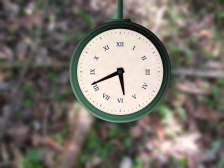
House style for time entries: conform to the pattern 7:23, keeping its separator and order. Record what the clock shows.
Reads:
5:41
